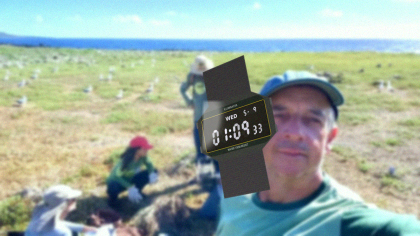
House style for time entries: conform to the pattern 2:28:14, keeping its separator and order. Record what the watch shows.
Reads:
1:09:33
